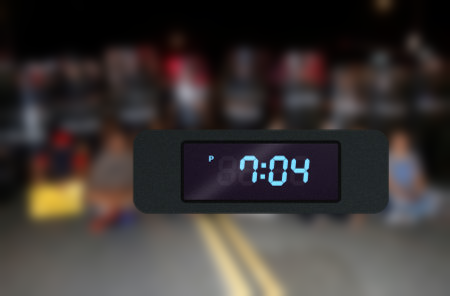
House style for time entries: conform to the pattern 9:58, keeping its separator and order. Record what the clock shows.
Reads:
7:04
